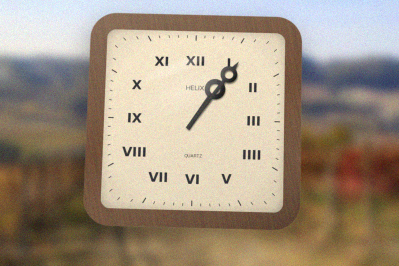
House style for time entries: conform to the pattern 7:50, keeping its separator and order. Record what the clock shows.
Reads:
1:06
